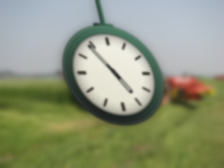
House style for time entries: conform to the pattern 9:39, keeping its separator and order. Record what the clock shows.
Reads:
4:54
